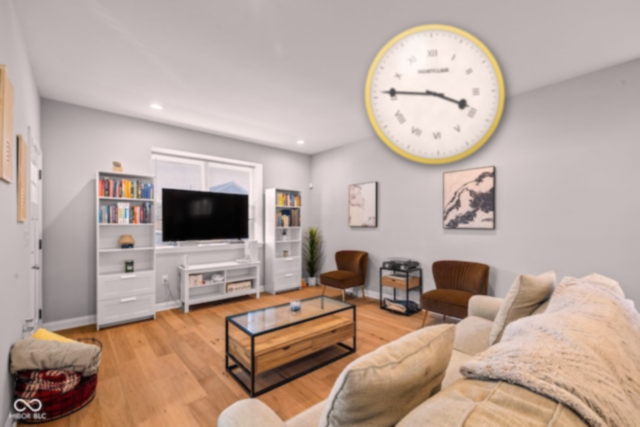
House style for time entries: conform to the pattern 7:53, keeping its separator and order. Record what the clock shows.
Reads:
3:46
